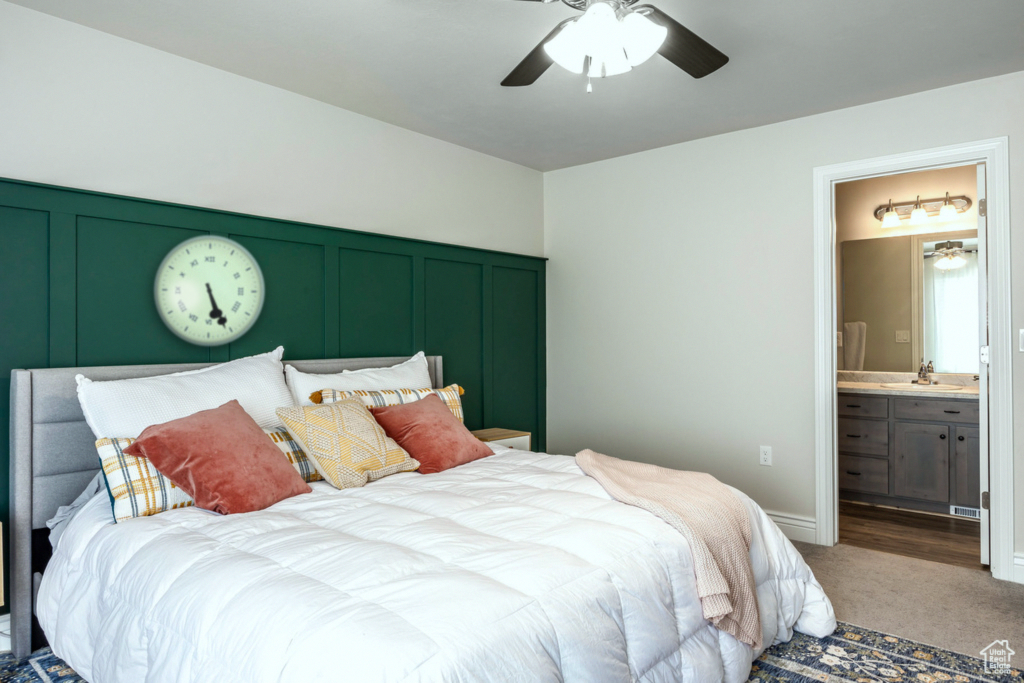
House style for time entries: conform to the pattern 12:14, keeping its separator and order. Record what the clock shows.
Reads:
5:26
